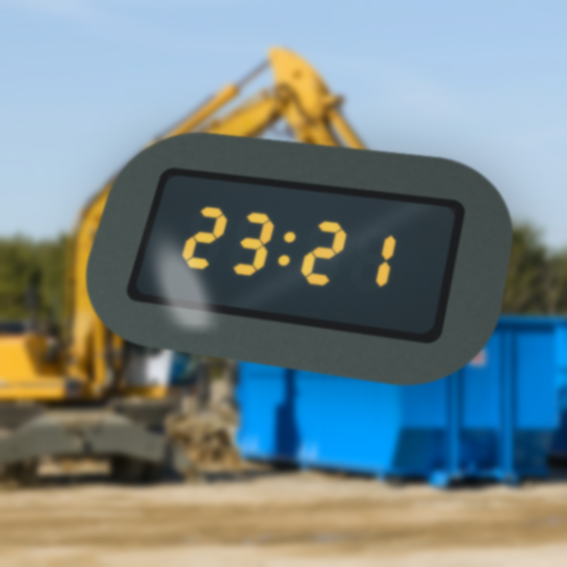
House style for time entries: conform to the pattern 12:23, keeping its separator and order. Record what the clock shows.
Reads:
23:21
